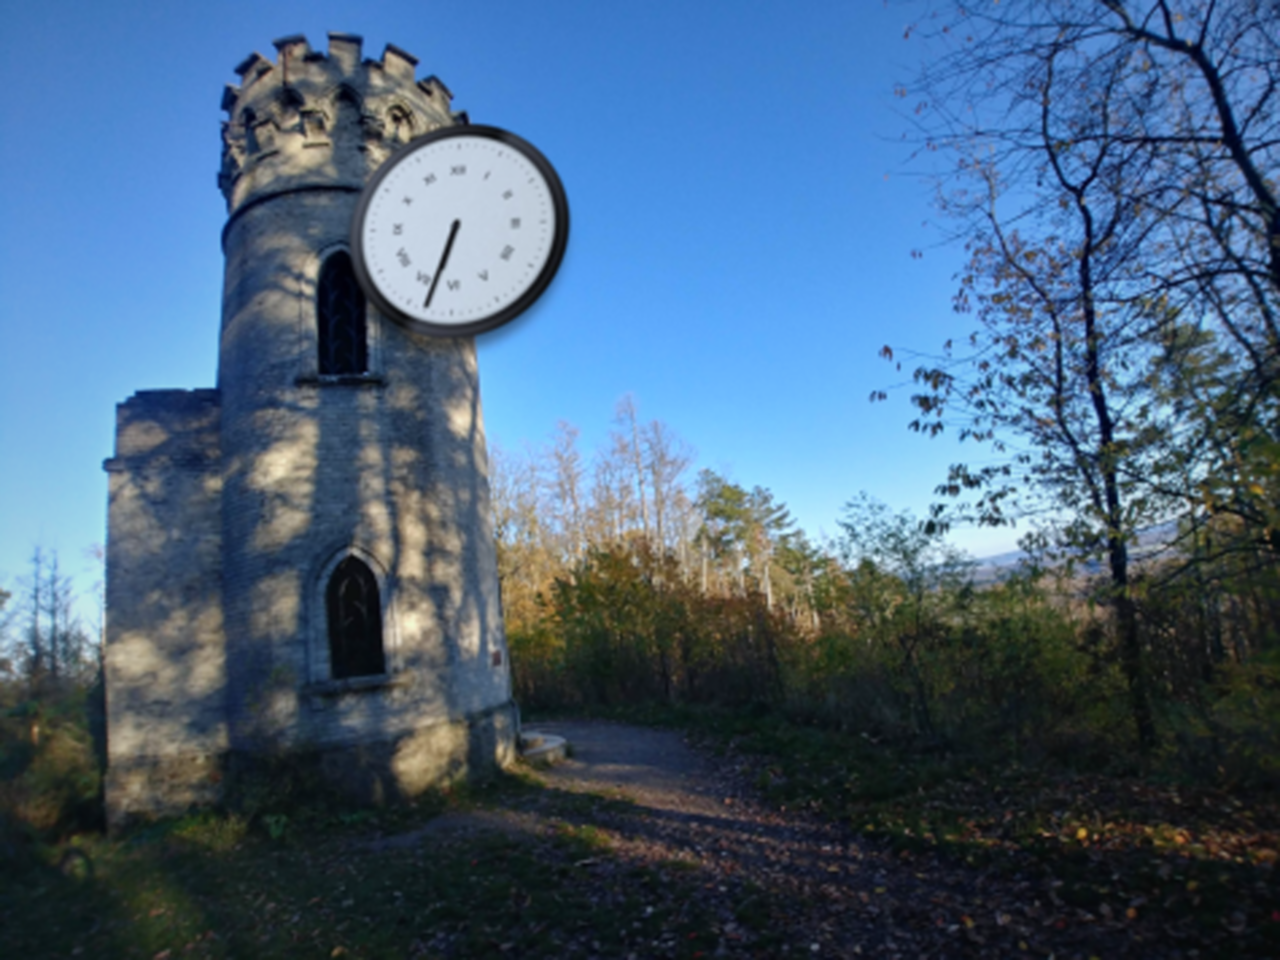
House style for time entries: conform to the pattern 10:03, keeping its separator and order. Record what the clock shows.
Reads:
6:33
